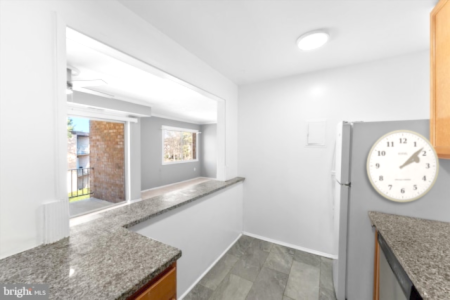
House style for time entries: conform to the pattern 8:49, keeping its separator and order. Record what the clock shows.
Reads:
2:08
